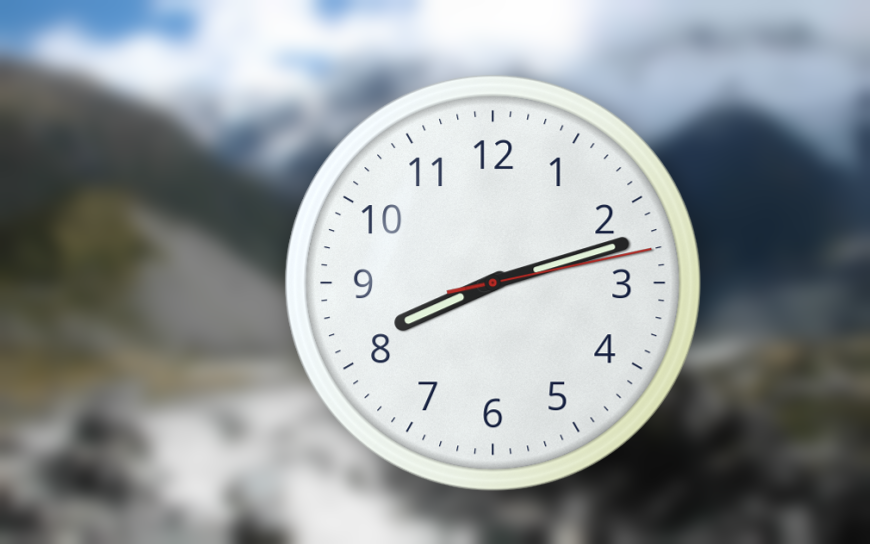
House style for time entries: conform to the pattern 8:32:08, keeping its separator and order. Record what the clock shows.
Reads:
8:12:13
